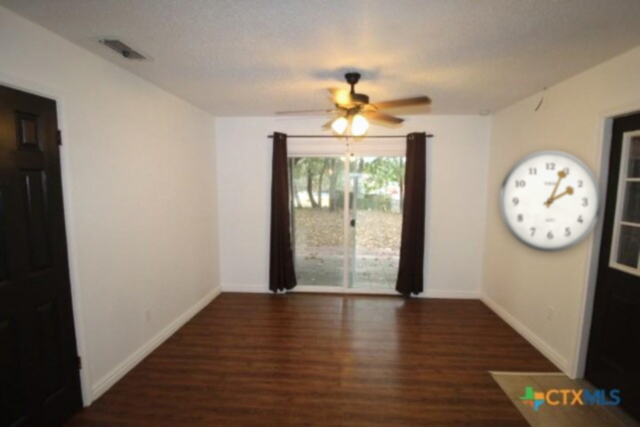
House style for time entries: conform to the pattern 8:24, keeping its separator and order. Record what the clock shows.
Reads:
2:04
